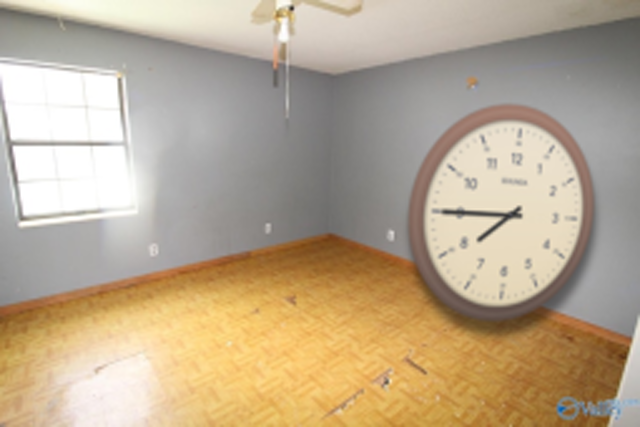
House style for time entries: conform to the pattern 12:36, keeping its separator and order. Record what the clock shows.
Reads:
7:45
